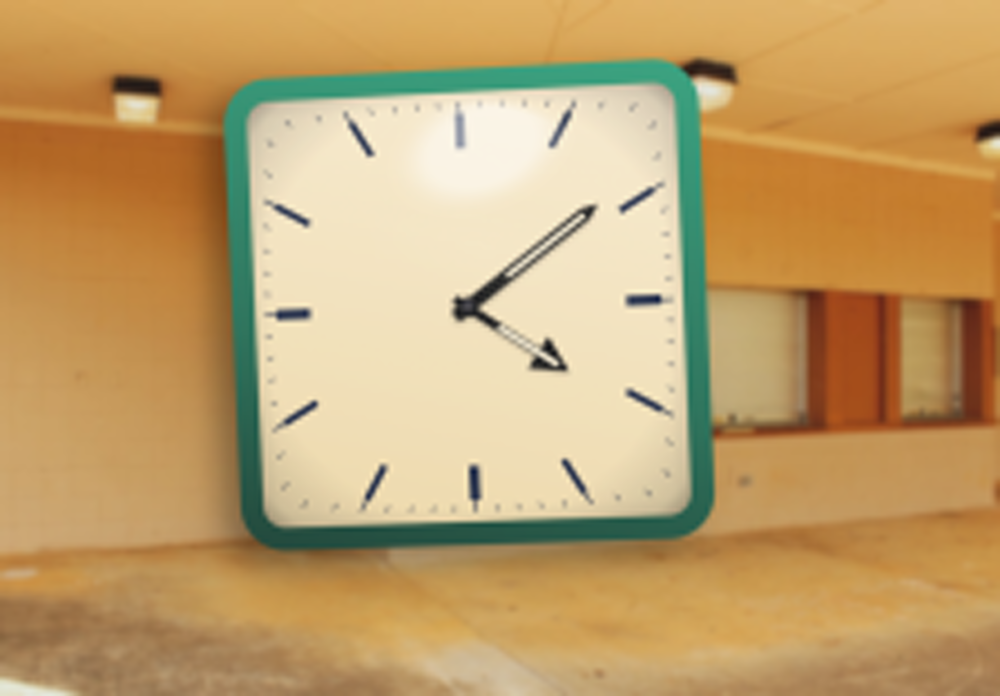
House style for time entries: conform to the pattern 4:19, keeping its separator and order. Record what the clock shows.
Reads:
4:09
